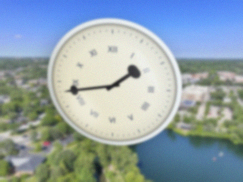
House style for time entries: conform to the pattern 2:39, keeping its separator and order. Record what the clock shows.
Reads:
1:43
